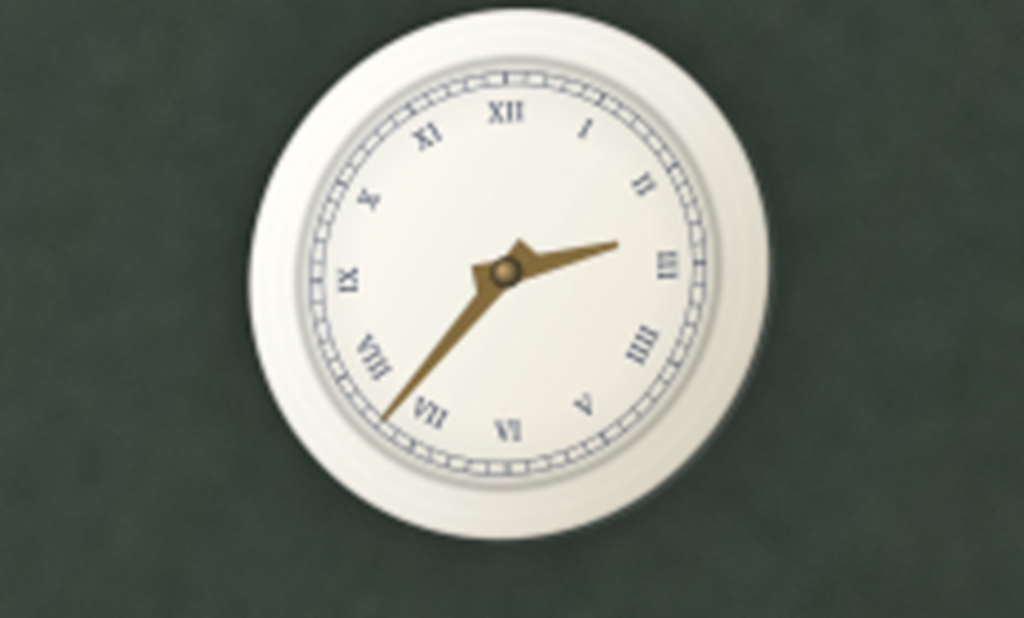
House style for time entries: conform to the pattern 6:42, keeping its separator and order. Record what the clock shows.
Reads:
2:37
